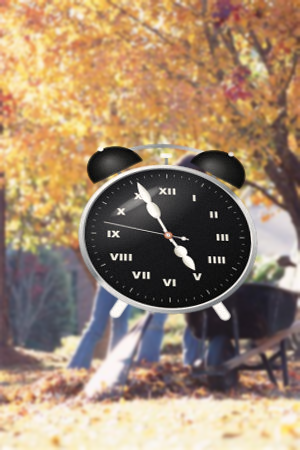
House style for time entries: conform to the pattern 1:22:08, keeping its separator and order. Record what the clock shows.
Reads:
4:55:47
